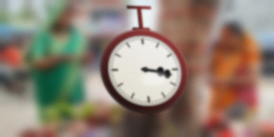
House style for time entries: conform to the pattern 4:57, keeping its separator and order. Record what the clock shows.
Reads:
3:17
